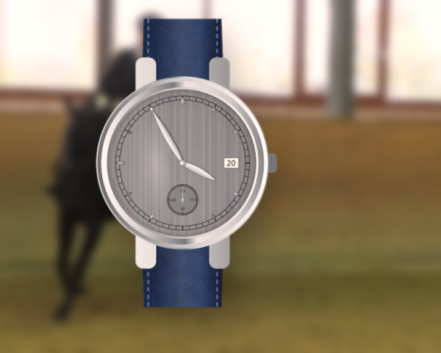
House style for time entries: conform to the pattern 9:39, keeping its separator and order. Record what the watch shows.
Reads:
3:55
